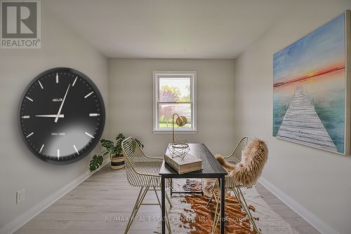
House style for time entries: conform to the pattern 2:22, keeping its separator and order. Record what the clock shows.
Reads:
9:04
